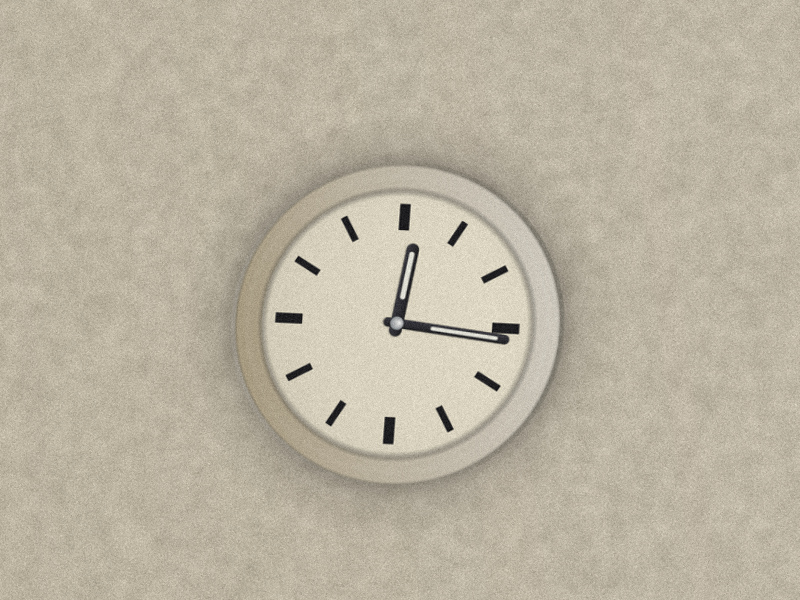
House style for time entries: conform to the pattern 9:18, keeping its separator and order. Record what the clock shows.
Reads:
12:16
